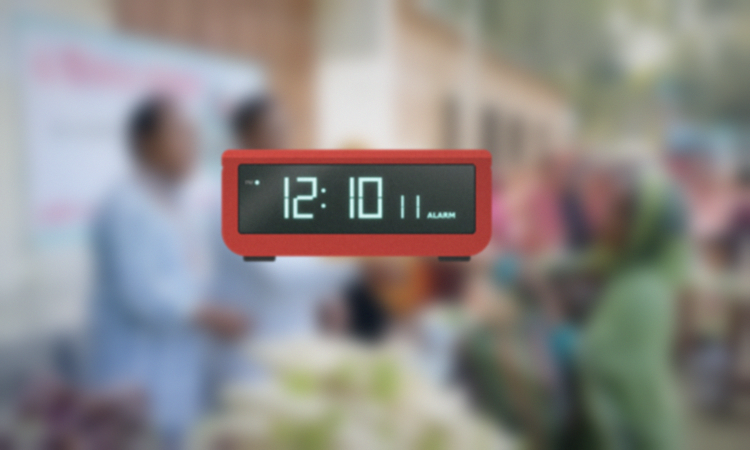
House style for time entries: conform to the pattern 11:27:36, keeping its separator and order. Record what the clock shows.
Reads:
12:10:11
